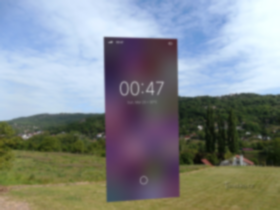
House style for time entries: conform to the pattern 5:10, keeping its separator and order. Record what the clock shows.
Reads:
0:47
